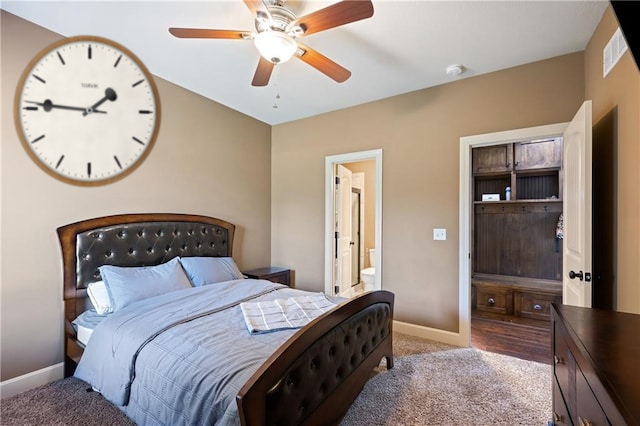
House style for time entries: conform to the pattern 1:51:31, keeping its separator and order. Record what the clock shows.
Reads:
1:45:46
